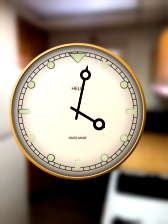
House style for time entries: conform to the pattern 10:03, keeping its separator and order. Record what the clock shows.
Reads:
4:02
